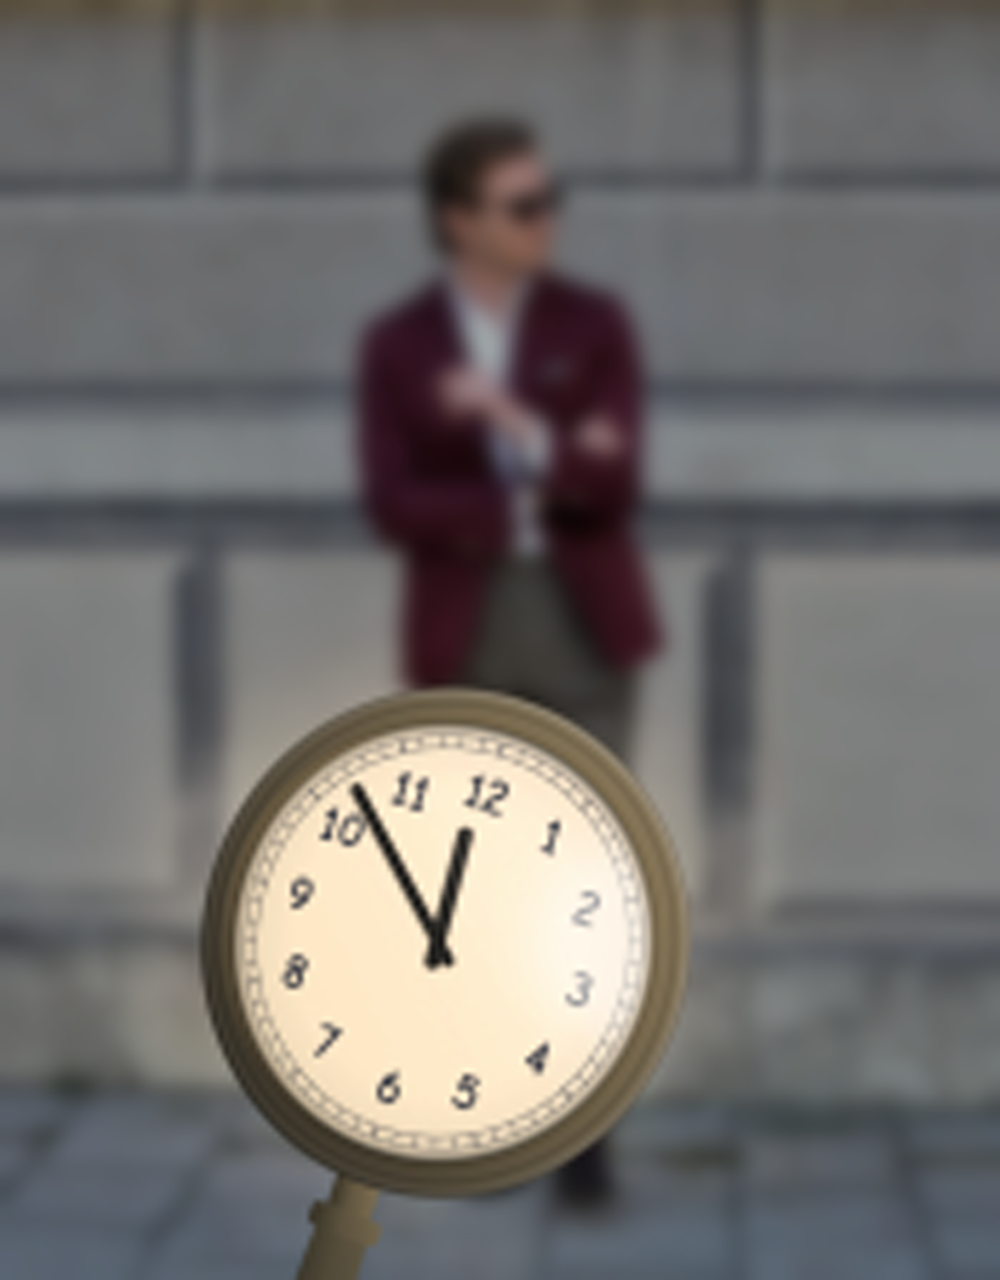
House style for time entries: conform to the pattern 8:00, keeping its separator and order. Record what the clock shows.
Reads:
11:52
